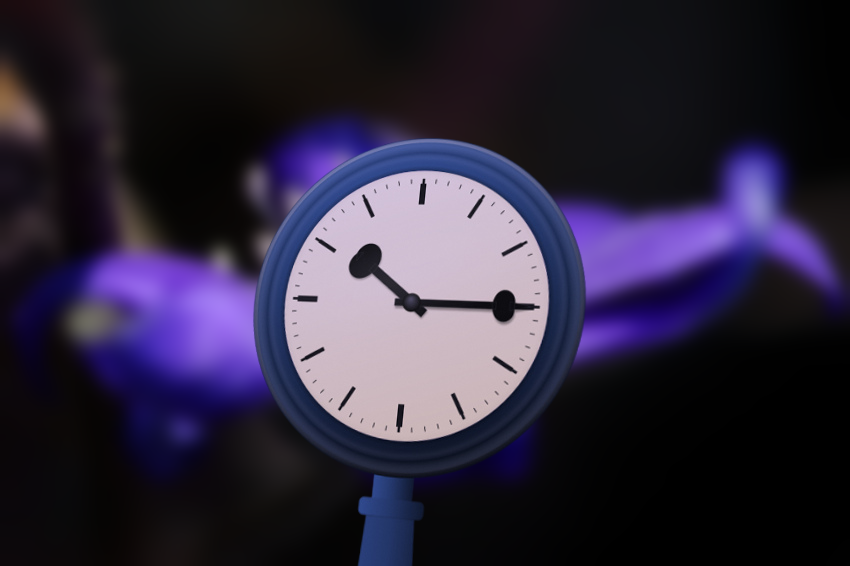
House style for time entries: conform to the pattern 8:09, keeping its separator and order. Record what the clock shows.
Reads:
10:15
